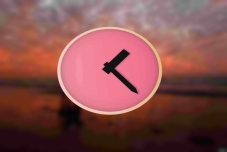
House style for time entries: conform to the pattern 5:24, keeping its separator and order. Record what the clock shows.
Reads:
1:23
